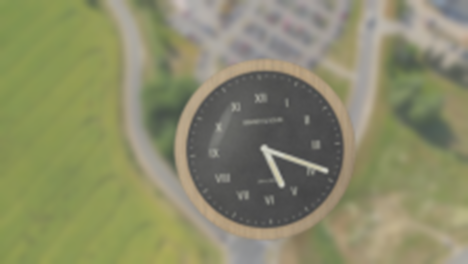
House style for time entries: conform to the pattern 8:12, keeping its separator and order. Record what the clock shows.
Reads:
5:19
